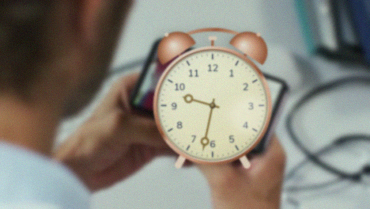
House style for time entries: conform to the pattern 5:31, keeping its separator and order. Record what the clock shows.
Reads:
9:32
